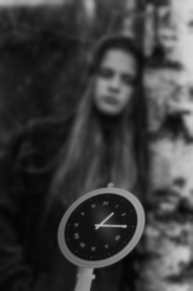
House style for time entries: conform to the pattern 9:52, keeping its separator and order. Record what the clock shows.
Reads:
1:15
